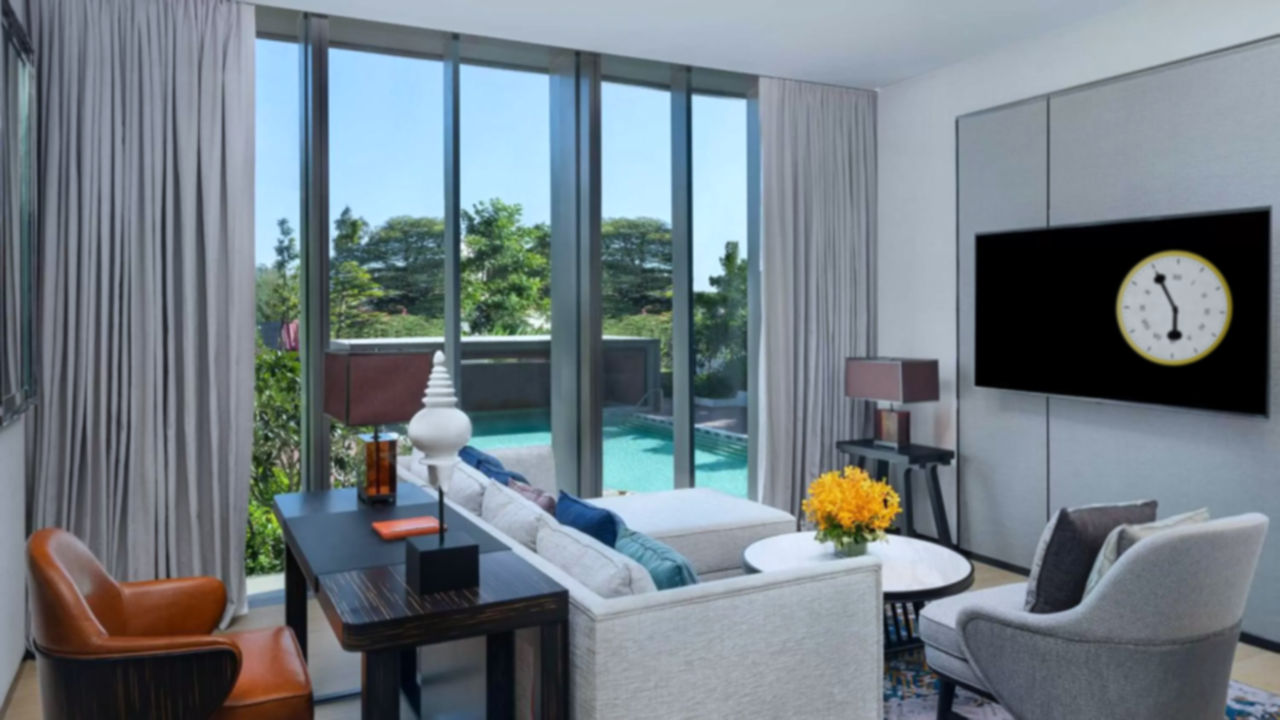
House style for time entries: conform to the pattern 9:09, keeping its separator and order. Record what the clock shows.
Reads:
5:55
